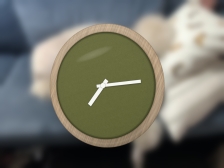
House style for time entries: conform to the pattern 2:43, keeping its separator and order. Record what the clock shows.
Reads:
7:14
